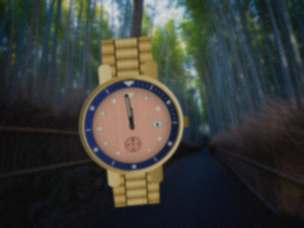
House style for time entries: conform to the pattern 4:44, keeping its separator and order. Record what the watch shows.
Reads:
11:59
